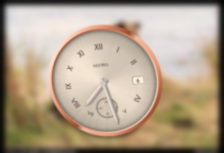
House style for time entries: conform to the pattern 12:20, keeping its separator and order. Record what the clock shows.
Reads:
7:28
